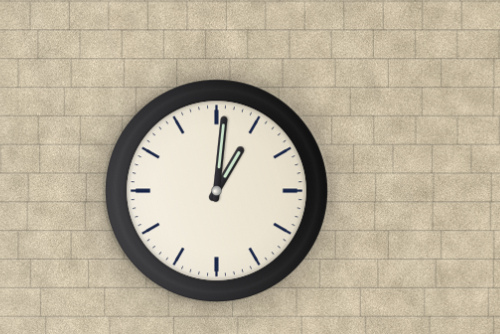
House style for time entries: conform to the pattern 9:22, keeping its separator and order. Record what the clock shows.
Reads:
1:01
